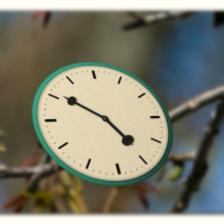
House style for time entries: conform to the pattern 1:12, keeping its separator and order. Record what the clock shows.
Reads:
4:51
